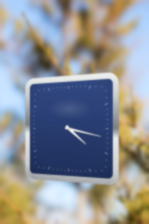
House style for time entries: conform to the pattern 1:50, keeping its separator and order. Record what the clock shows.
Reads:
4:17
